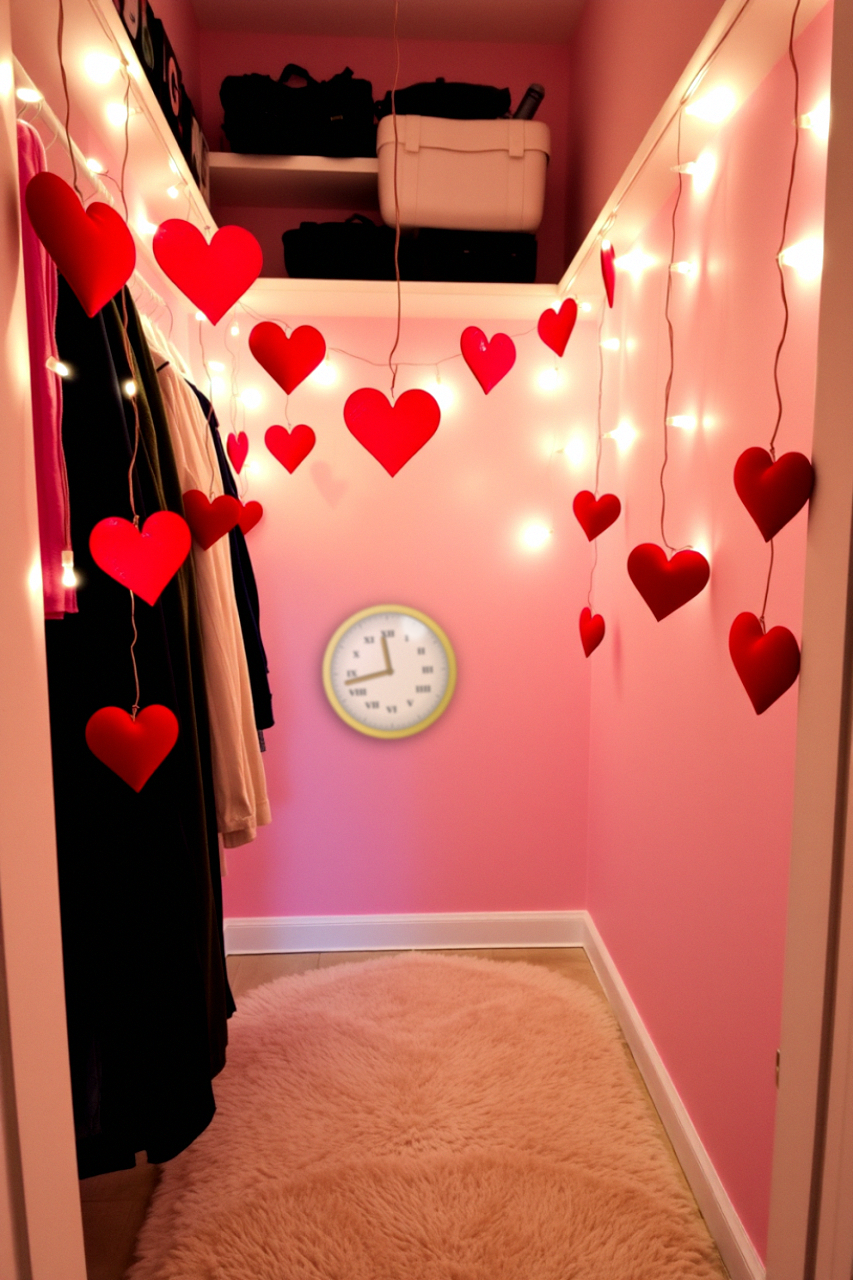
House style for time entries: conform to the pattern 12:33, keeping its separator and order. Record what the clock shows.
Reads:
11:43
